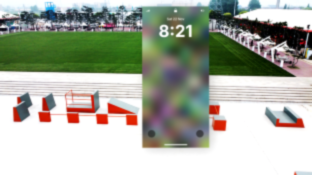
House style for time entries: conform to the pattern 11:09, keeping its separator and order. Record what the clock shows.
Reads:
8:21
